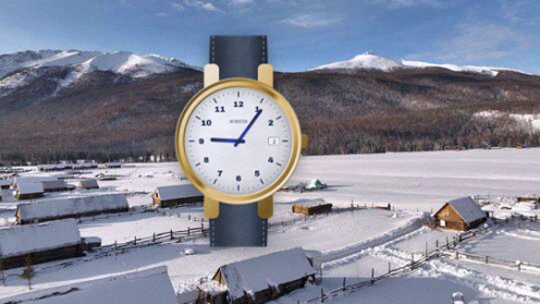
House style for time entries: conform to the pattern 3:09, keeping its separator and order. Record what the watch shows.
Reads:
9:06
